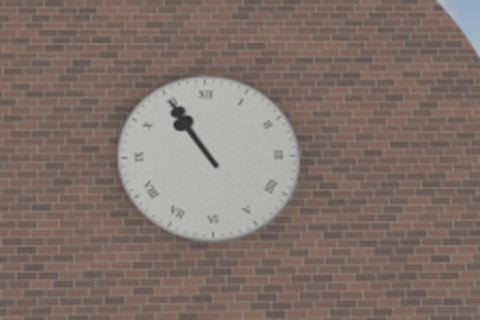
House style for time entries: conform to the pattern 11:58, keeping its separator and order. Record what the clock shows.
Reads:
10:55
